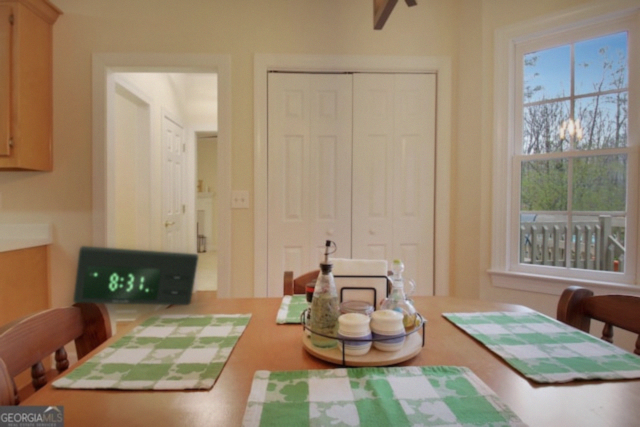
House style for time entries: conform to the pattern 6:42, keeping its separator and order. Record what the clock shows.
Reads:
8:31
